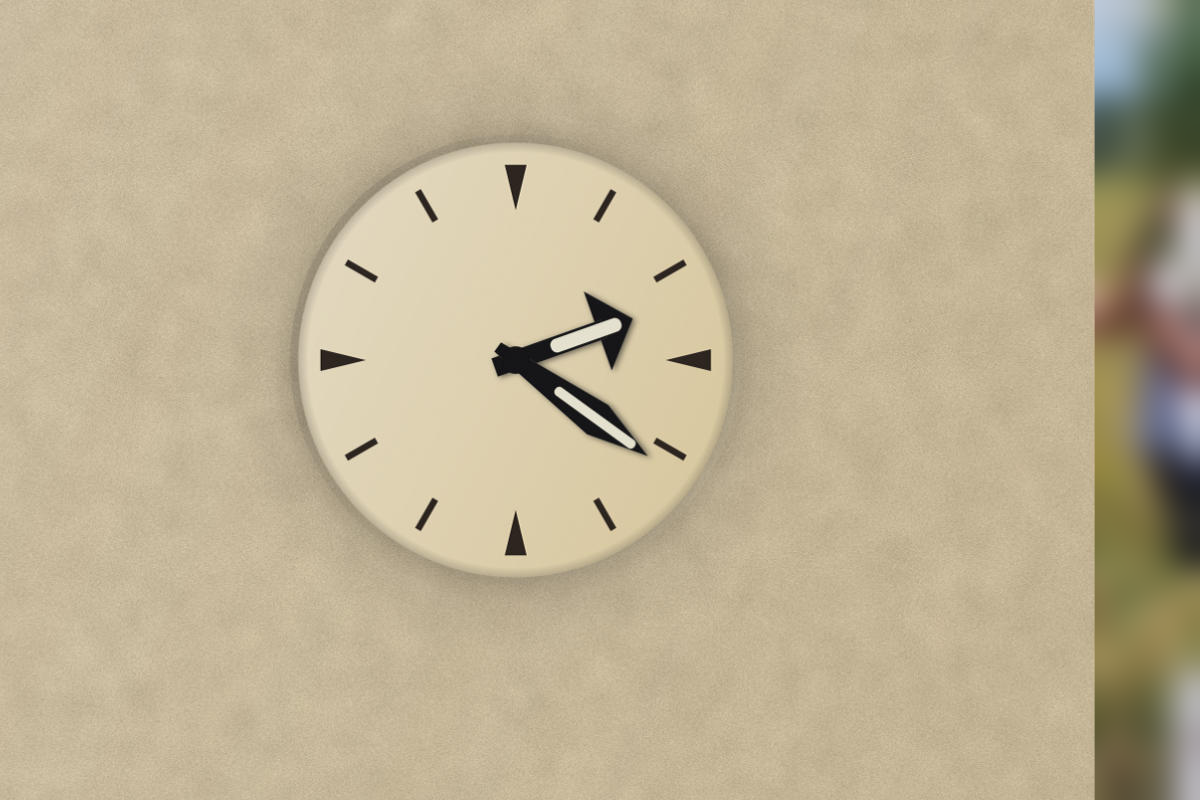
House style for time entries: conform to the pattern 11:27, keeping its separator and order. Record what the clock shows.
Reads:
2:21
